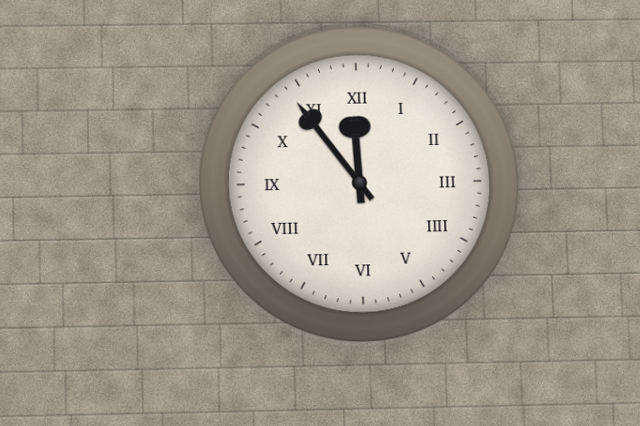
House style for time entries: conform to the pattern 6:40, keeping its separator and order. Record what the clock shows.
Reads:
11:54
